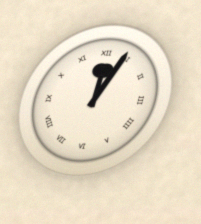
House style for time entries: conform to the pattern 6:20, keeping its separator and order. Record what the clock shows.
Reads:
12:04
